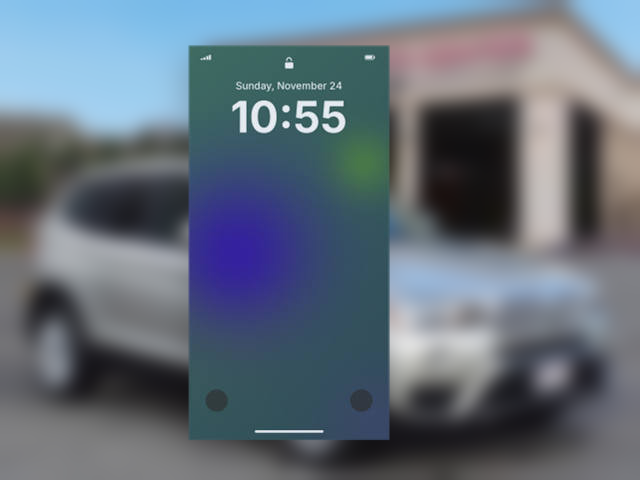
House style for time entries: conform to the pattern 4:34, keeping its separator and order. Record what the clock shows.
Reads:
10:55
